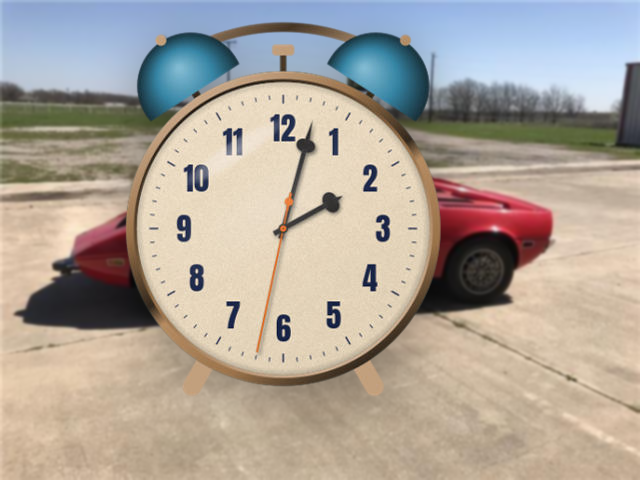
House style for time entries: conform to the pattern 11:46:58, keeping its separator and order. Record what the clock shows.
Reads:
2:02:32
